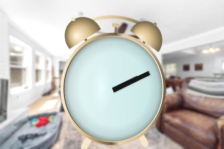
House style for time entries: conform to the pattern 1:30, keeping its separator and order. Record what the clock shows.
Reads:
2:11
